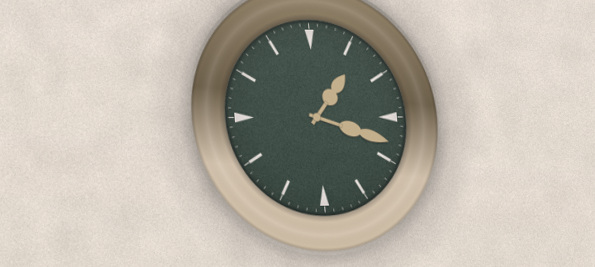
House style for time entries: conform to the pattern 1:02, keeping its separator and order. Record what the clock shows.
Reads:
1:18
